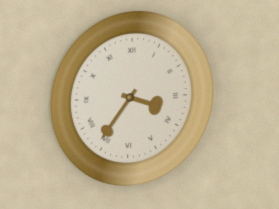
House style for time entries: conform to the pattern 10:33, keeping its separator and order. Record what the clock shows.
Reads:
3:36
